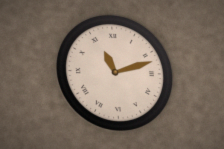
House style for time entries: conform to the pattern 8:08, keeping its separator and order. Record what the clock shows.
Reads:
11:12
